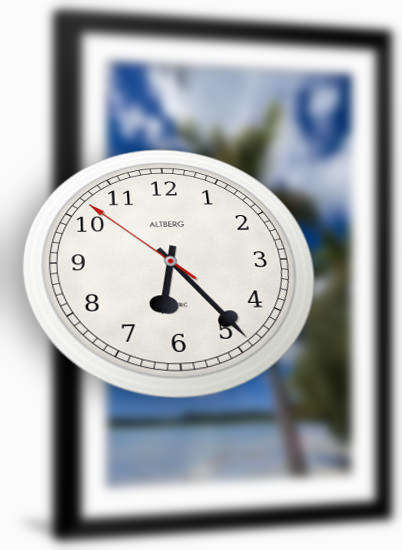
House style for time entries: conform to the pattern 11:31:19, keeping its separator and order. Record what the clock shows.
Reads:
6:23:52
